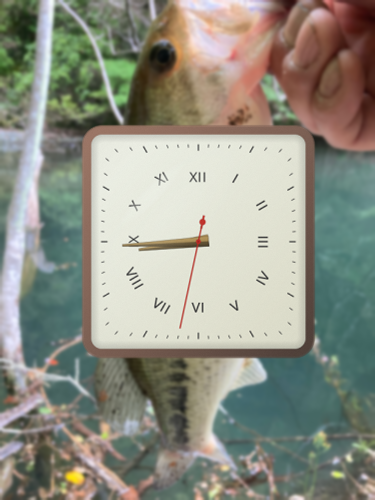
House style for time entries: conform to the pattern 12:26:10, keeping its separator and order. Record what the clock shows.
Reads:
8:44:32
